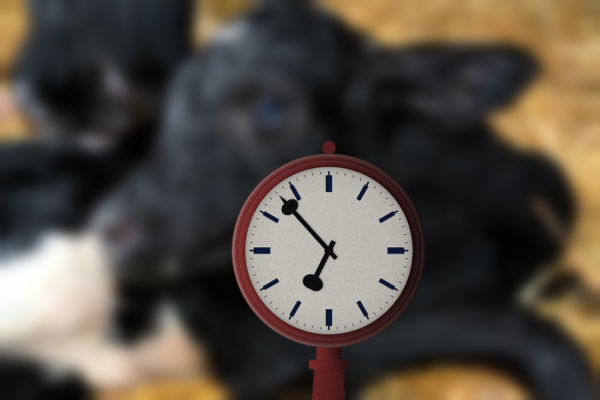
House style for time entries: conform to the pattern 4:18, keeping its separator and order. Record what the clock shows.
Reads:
6:53
